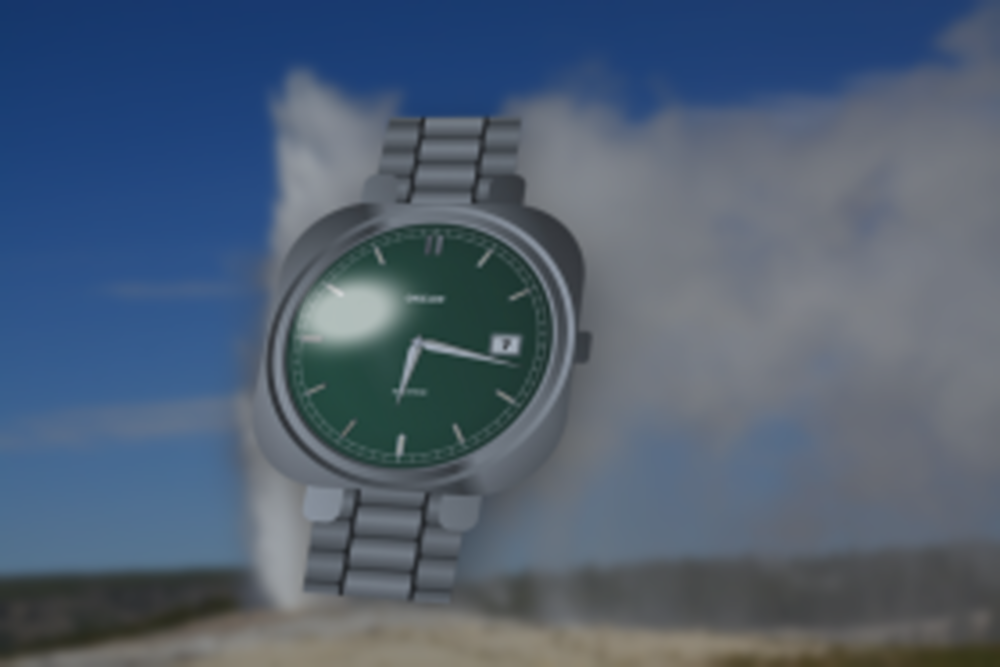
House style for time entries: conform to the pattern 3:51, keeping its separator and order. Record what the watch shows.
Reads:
6:17
